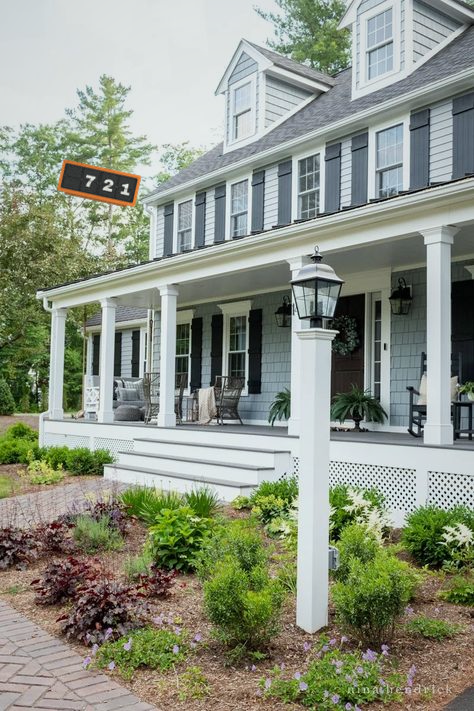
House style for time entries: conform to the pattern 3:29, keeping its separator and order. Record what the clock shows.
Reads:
7:21
